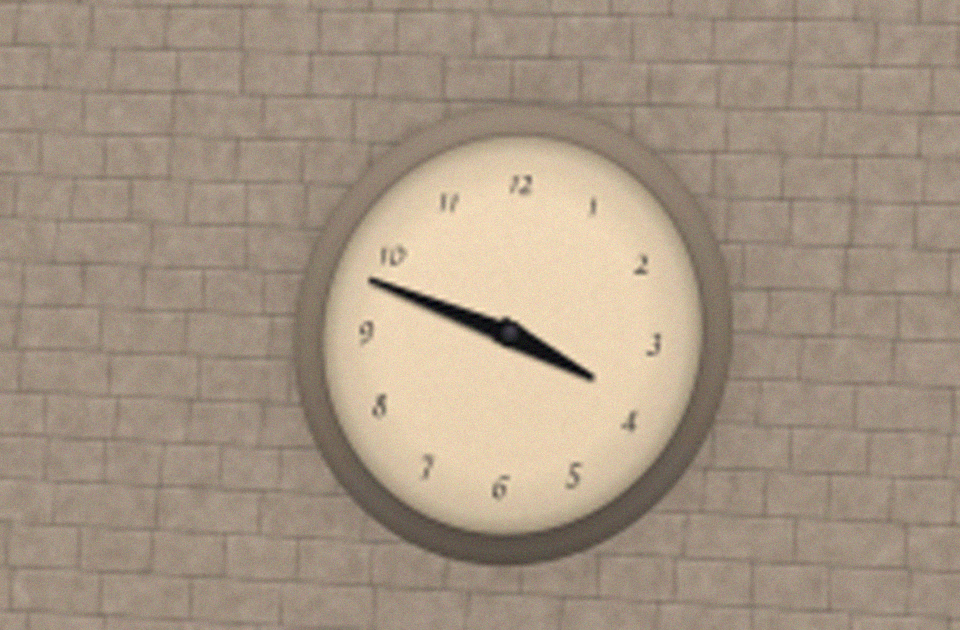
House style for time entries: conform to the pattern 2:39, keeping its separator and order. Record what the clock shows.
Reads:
3:48
